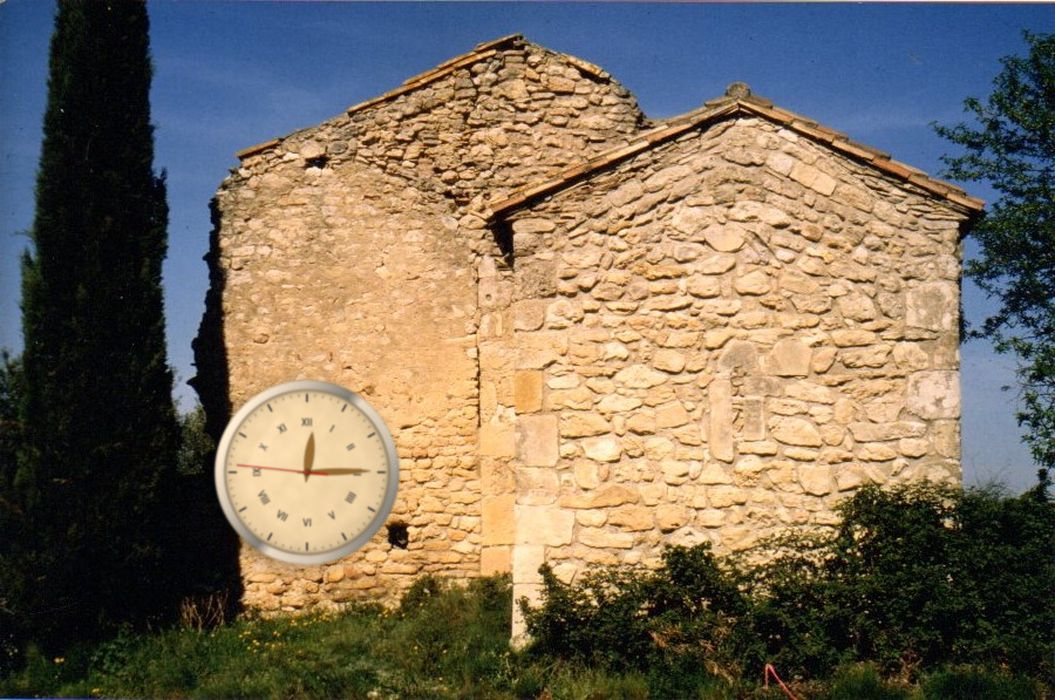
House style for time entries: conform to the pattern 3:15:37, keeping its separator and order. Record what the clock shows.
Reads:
12:14:46
